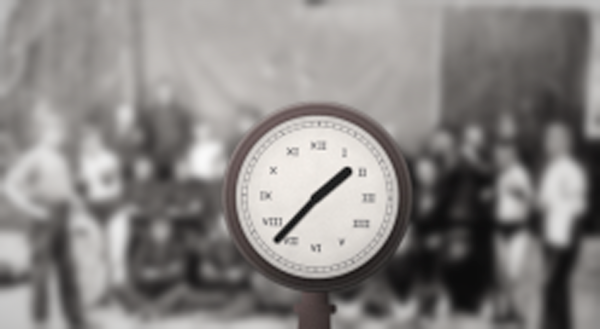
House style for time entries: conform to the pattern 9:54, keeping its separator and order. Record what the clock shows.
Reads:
1:37
